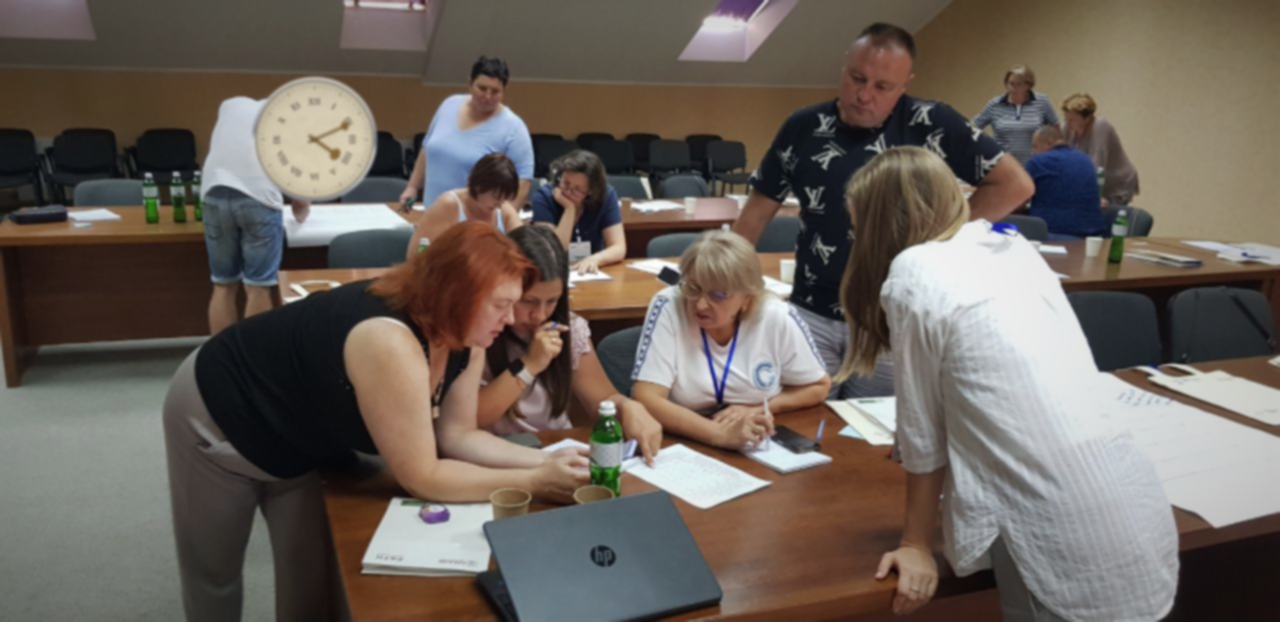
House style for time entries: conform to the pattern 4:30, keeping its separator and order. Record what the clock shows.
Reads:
4:11
